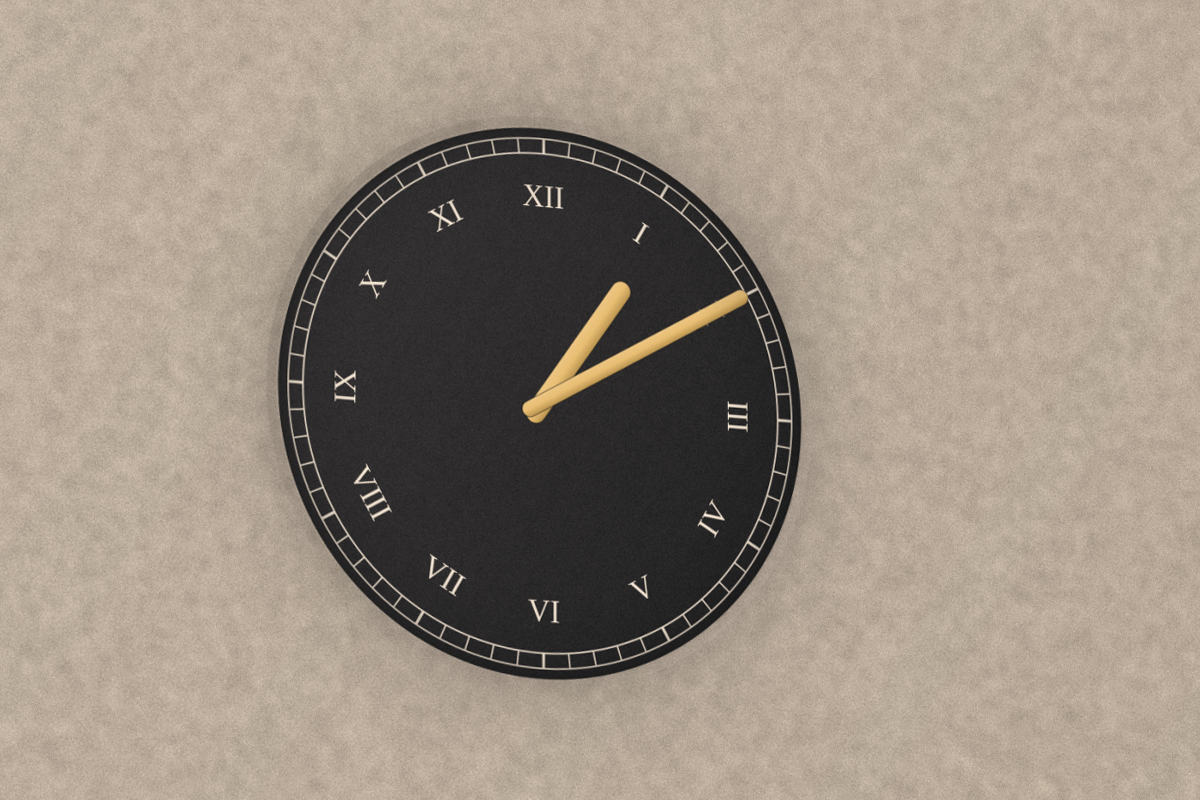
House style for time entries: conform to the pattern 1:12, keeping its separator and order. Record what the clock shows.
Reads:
1:10
